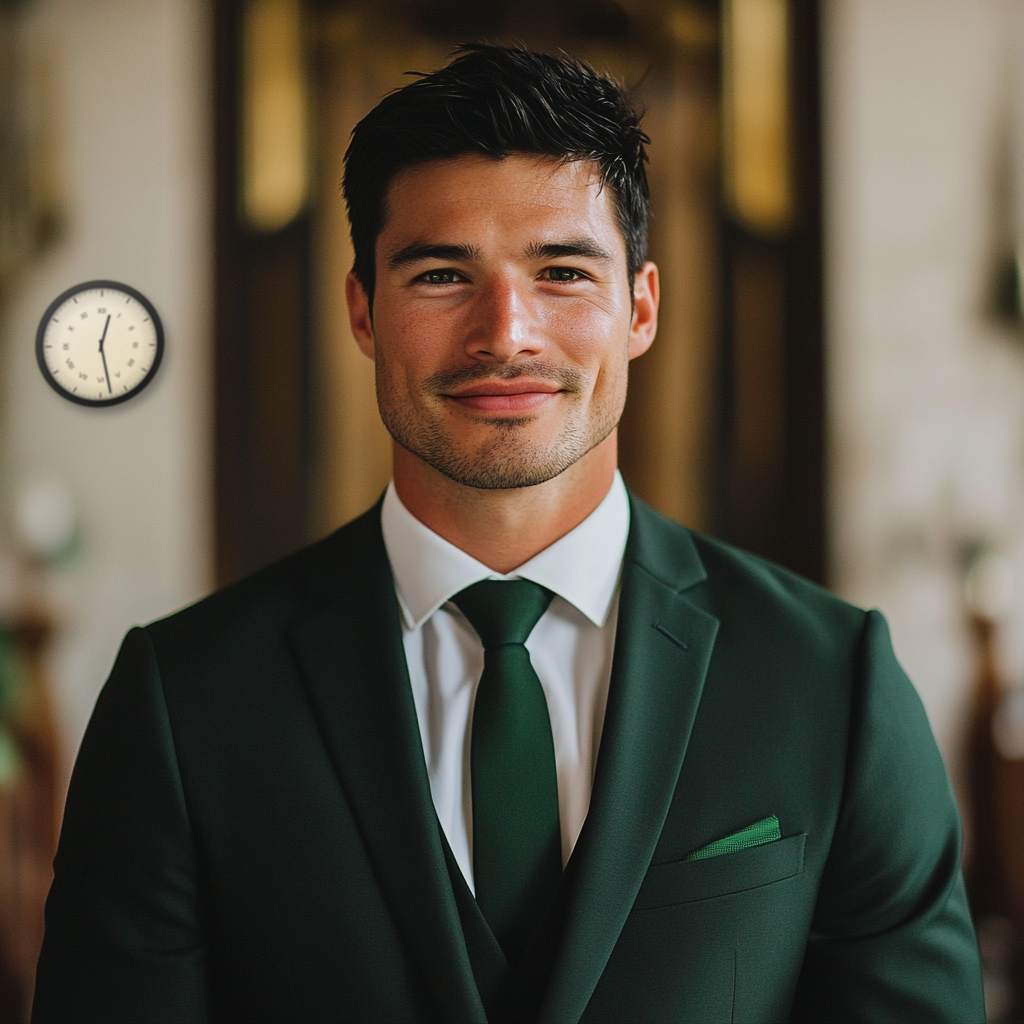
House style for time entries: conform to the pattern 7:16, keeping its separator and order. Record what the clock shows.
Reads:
12:28
